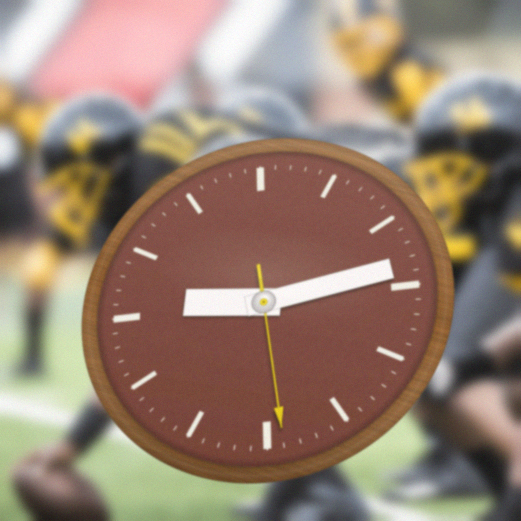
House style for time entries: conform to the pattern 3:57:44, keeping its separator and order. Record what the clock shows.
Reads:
9:13:29
